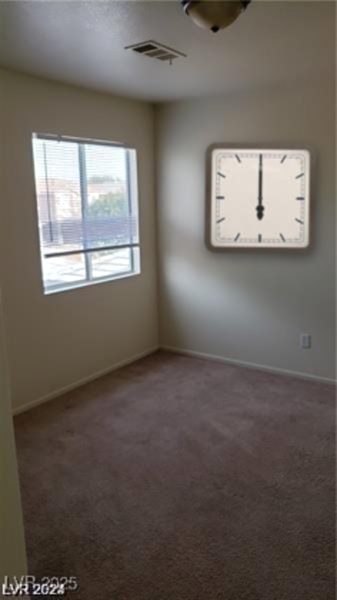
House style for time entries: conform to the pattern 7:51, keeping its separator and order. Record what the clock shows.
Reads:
6:00
